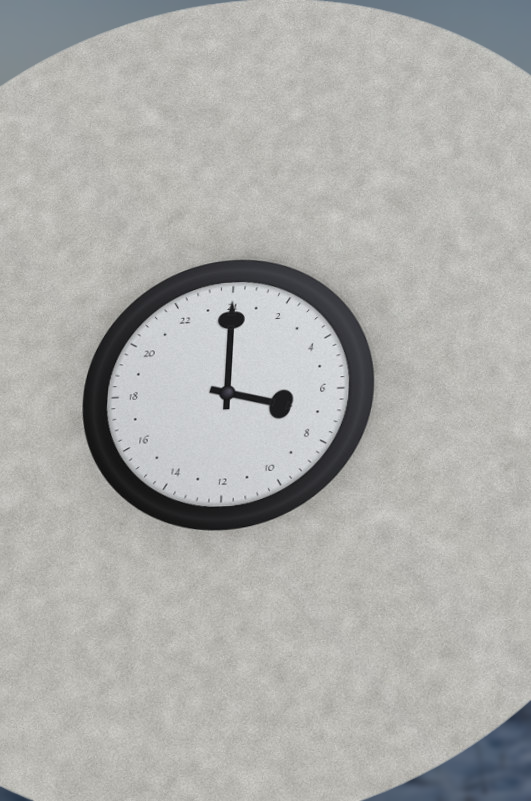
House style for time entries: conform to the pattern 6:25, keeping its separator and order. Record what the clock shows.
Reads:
7:00
